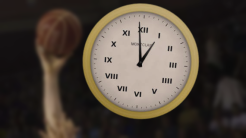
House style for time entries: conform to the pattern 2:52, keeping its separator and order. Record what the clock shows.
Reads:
12:59
